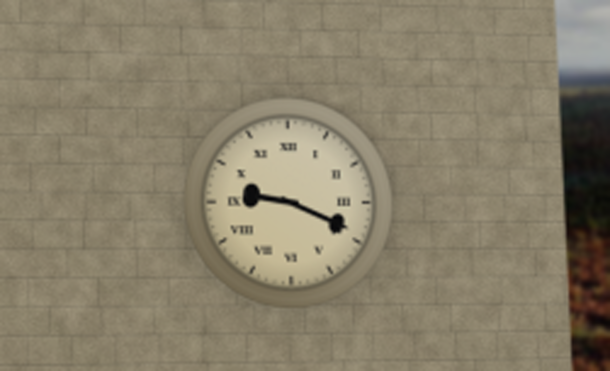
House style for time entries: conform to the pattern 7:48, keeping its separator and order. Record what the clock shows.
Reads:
9:19
